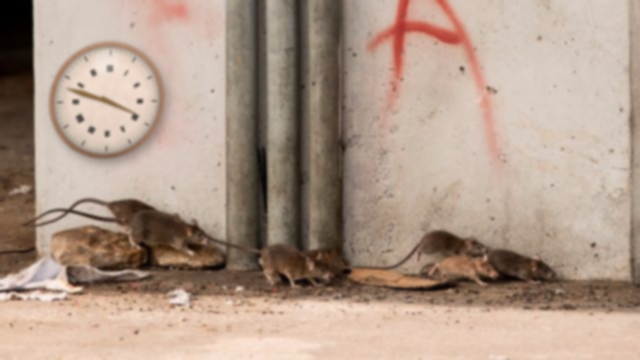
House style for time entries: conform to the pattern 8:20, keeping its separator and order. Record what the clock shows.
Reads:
3:48
